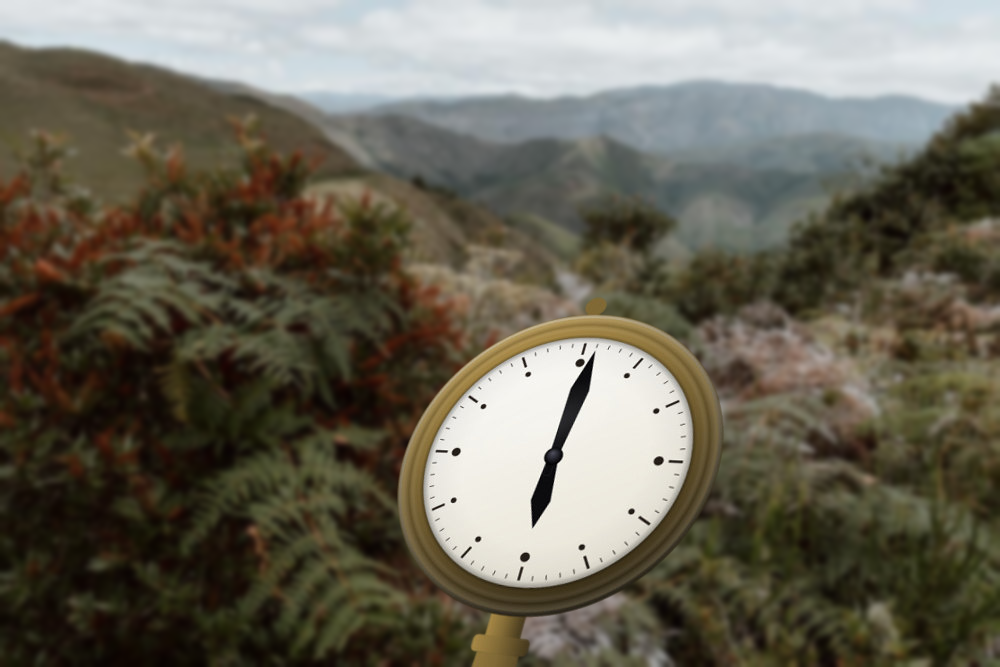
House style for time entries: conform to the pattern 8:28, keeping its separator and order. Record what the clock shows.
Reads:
6:01
